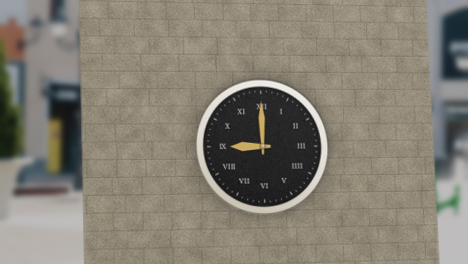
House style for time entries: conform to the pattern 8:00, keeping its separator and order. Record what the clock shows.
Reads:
9:00
